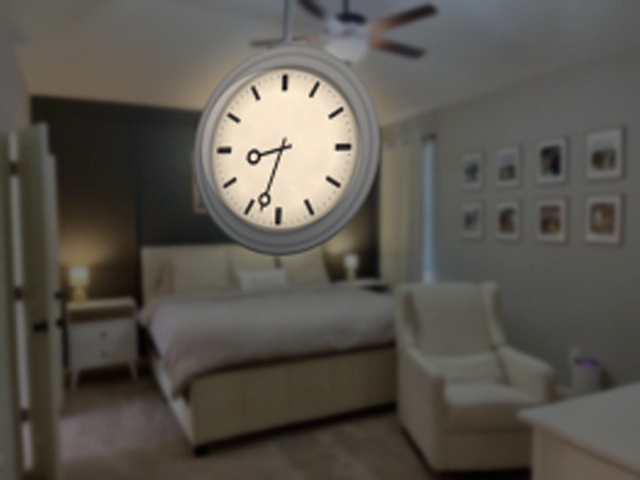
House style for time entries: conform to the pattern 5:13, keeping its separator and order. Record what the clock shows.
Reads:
8:33
